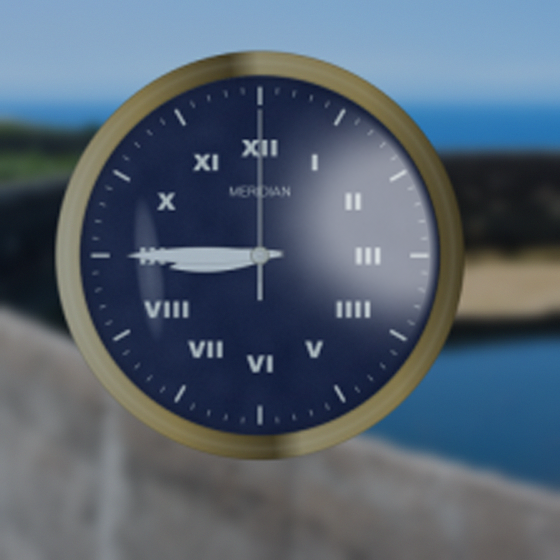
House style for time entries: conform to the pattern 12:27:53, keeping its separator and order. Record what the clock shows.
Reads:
8:45:00
